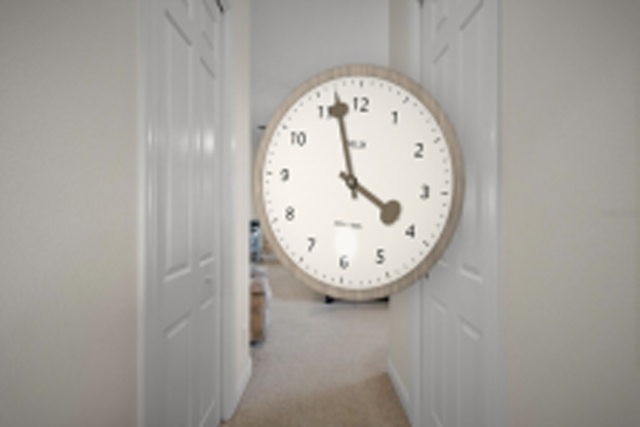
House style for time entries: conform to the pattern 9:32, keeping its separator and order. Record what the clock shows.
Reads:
3:57
